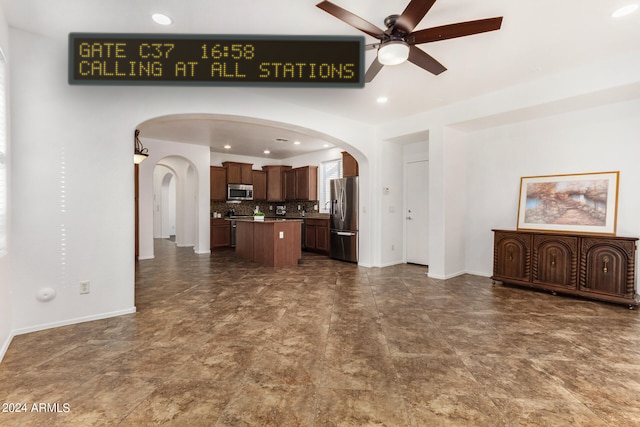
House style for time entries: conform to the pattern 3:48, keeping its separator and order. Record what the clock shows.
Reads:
16:58
